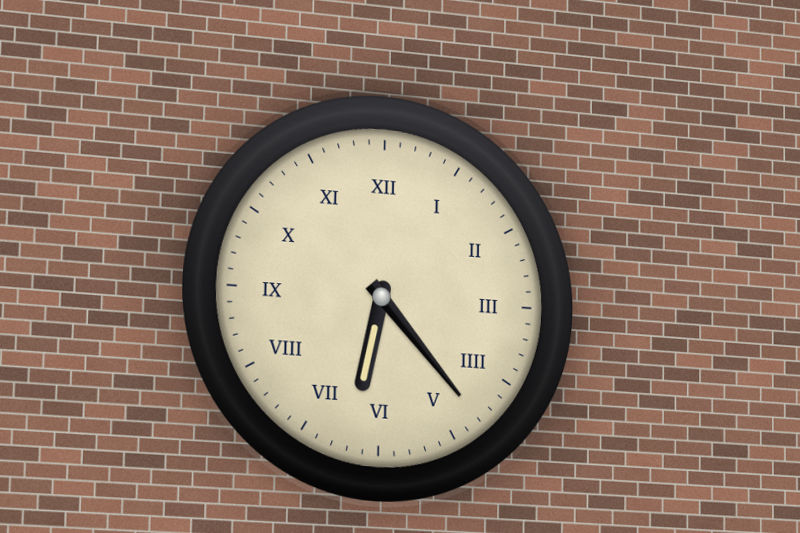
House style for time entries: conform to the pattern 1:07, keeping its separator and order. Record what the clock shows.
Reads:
6:23
